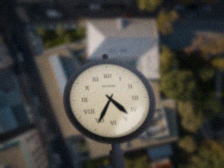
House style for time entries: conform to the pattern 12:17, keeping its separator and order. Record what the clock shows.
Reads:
4:35
